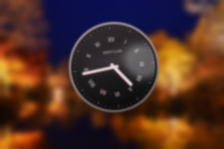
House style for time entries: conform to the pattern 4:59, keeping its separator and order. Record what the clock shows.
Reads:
4:44
